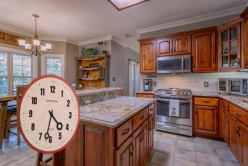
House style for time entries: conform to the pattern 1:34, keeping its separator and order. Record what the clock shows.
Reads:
4:32
